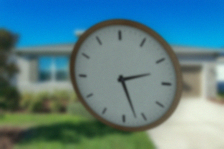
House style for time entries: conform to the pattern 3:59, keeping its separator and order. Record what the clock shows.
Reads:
2:27
